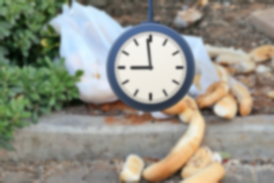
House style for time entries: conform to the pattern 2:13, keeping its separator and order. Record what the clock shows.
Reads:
8:59
